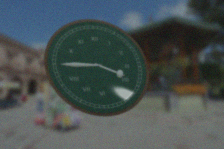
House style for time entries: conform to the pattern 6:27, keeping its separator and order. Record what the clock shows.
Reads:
3:45
